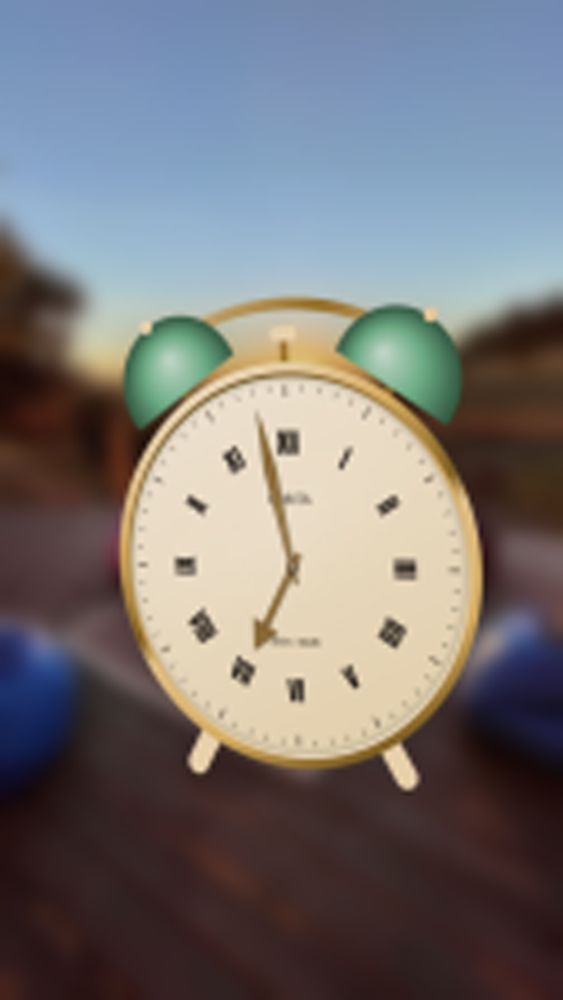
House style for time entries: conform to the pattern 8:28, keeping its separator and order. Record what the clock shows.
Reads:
6:58
